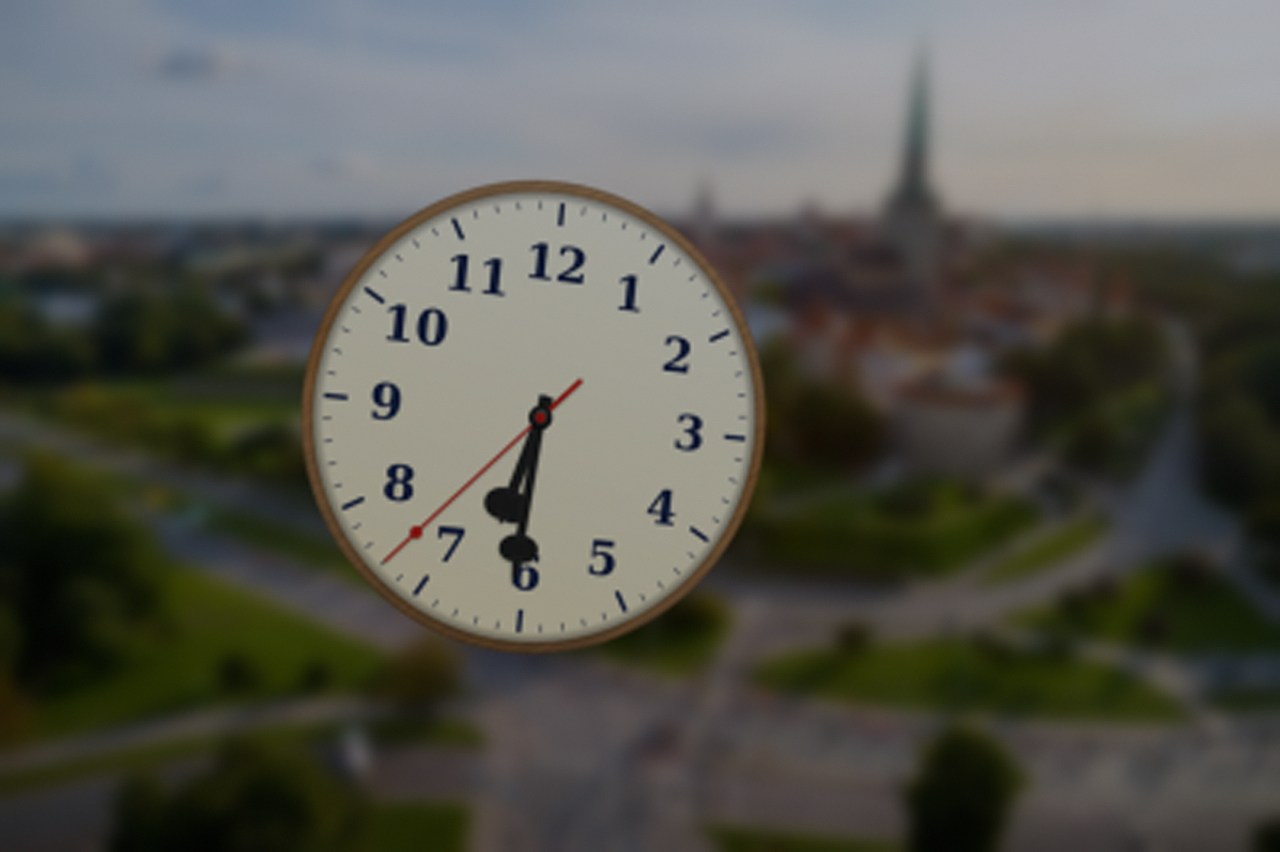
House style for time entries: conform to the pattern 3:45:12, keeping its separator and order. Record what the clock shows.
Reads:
6:30:37
